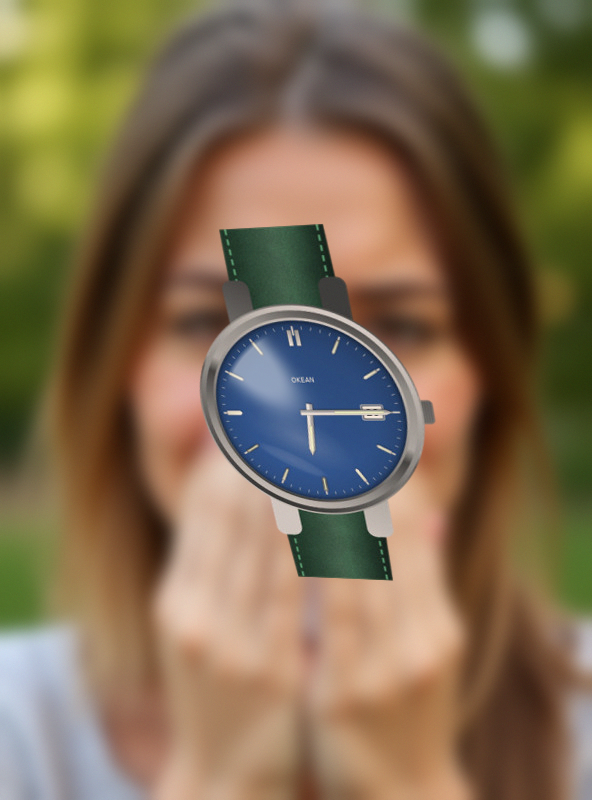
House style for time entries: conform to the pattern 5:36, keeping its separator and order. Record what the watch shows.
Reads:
6:15
